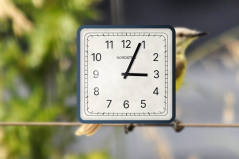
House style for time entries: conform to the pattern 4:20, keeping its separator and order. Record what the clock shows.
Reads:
3:04
